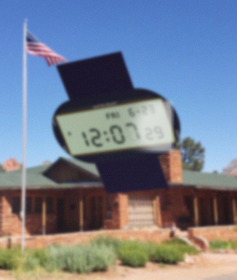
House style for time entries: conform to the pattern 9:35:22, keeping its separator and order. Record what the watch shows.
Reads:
12:07:29
